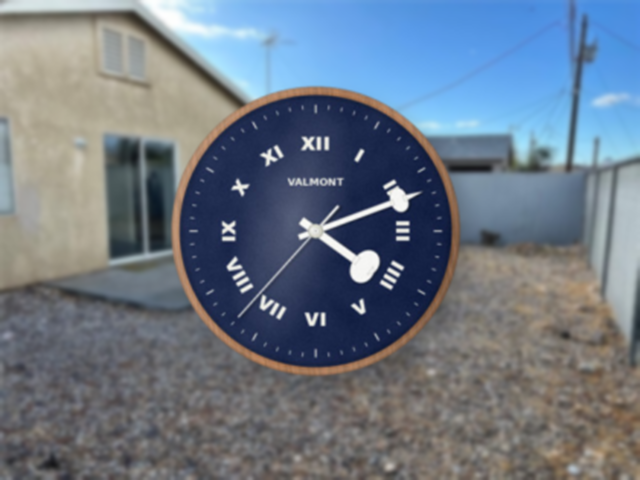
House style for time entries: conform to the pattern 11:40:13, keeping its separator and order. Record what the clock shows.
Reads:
4:11:37
